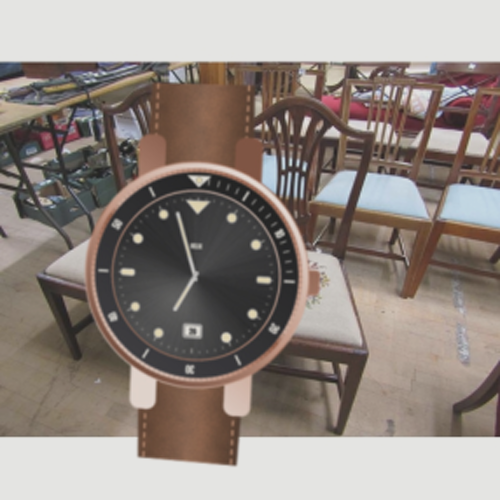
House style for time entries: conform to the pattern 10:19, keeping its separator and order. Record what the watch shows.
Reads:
6:57
